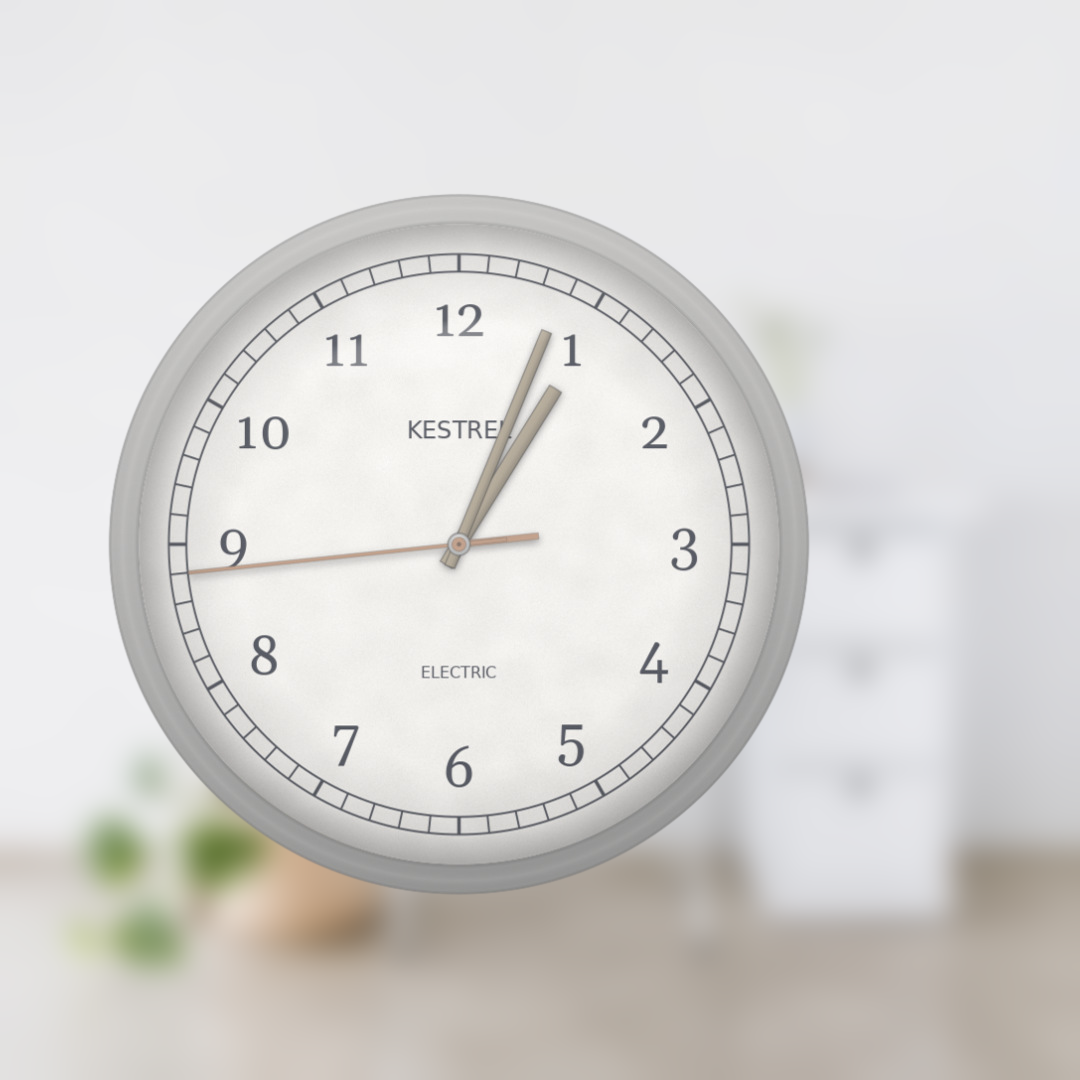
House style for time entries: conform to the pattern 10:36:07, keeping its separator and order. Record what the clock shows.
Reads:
1:03:44
